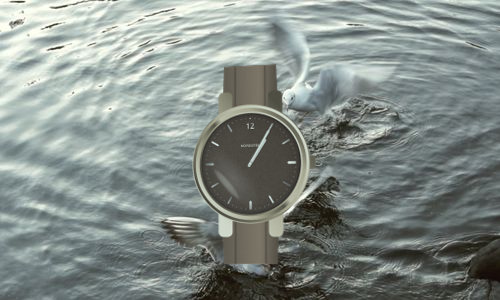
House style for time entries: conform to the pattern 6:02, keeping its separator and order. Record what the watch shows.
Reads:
1:05
